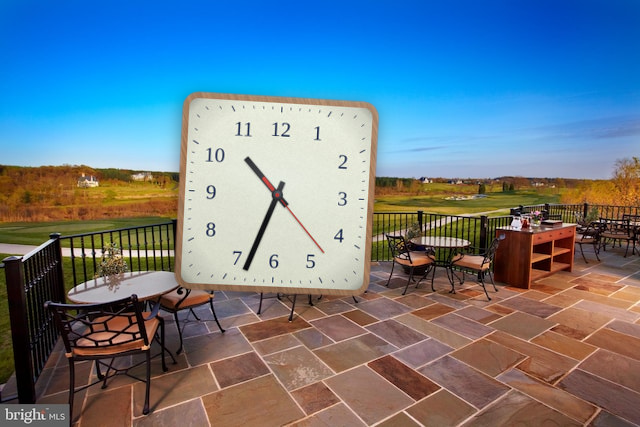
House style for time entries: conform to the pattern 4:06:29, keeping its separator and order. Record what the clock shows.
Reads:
10:33:23
